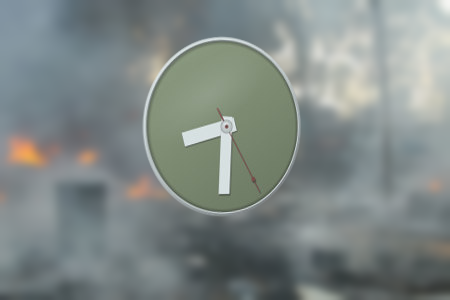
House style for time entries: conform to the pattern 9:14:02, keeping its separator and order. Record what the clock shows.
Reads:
8:30:25
